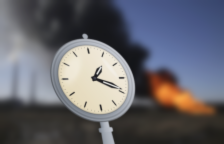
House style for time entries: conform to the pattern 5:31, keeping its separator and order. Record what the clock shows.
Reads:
1:19
